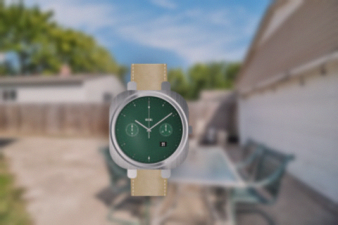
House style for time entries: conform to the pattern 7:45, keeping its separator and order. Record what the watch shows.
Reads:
10:09
